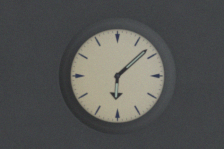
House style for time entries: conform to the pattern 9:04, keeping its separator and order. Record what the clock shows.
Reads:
6:08
